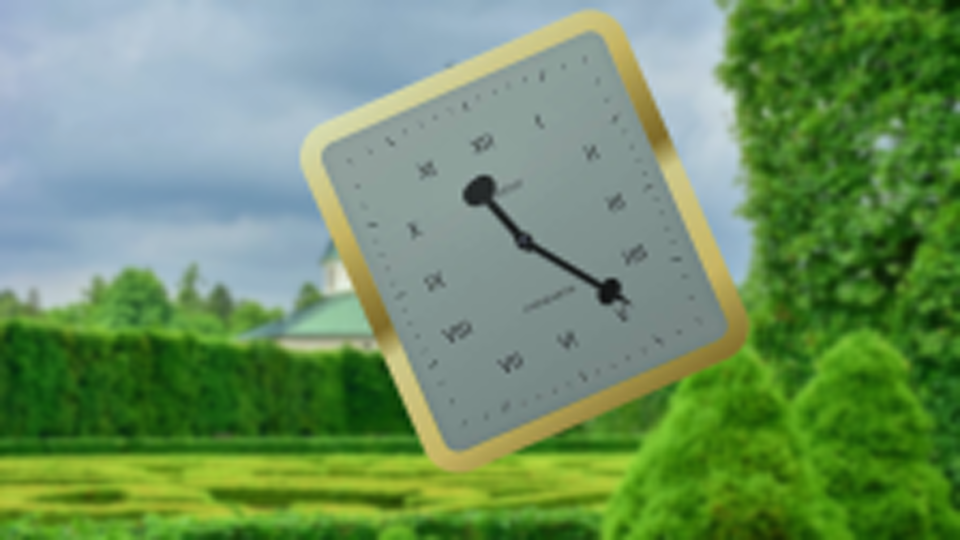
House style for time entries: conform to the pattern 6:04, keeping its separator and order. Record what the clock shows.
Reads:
11:24
